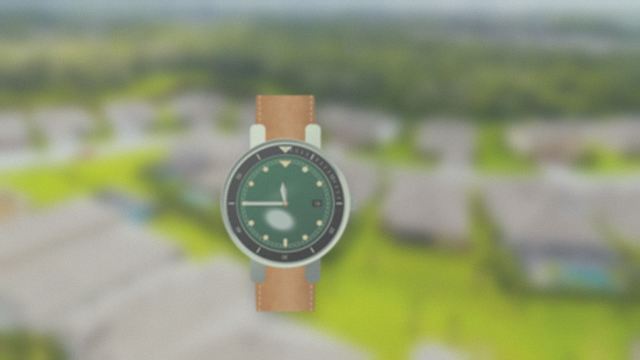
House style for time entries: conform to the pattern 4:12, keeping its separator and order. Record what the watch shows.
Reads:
11:45
